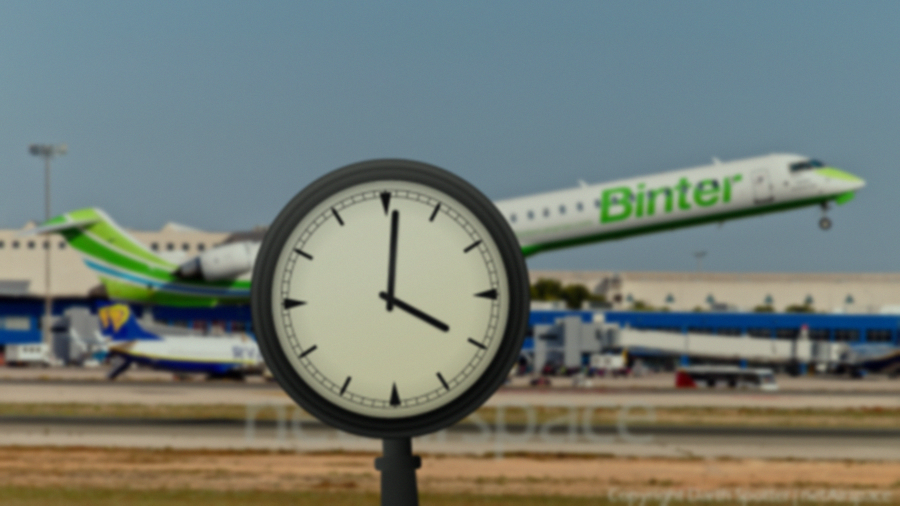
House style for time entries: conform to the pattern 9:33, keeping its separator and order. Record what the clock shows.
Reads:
4:01
